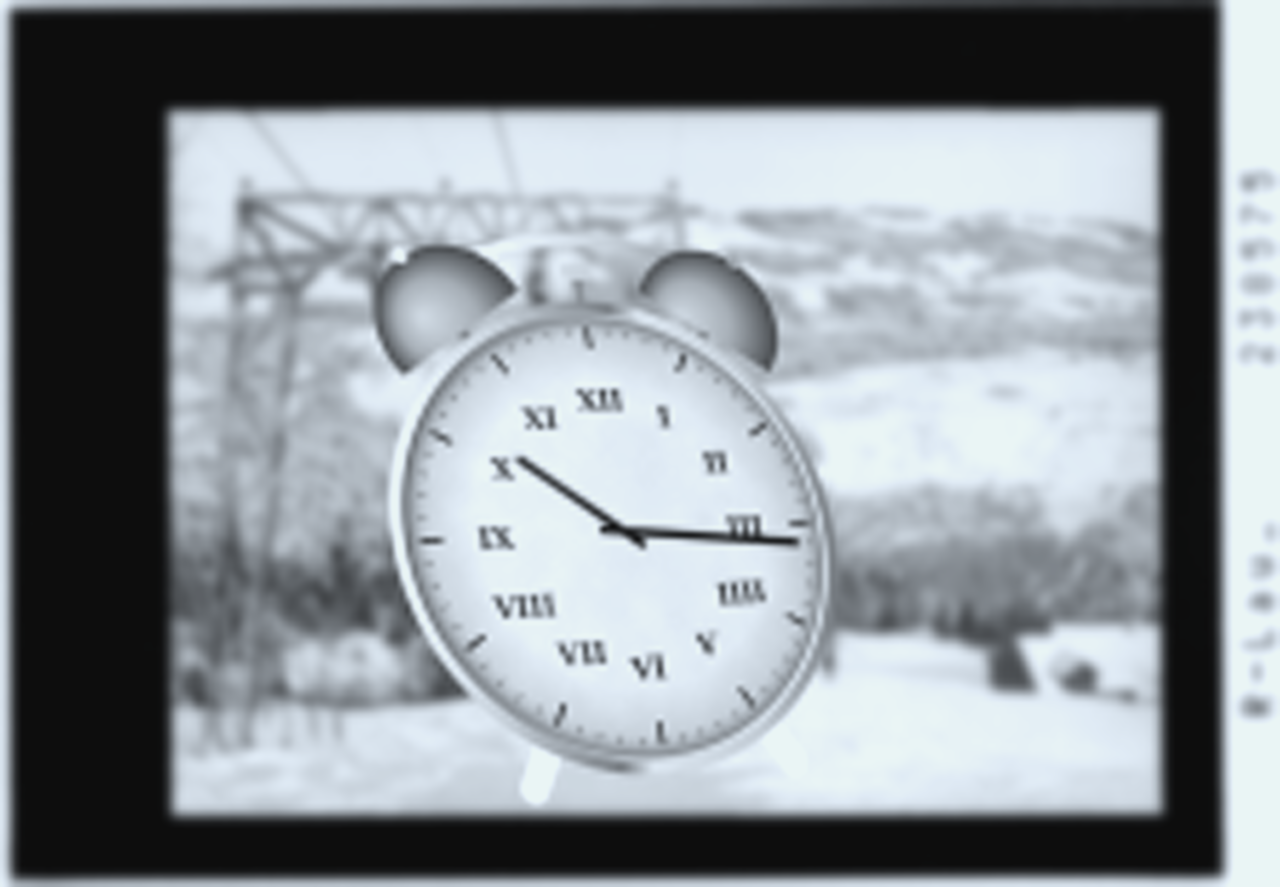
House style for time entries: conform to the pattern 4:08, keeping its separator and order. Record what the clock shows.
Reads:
10:16
